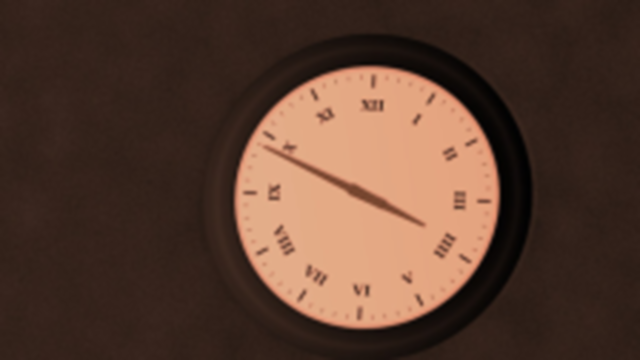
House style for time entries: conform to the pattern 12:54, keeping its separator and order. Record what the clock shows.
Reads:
3:49
